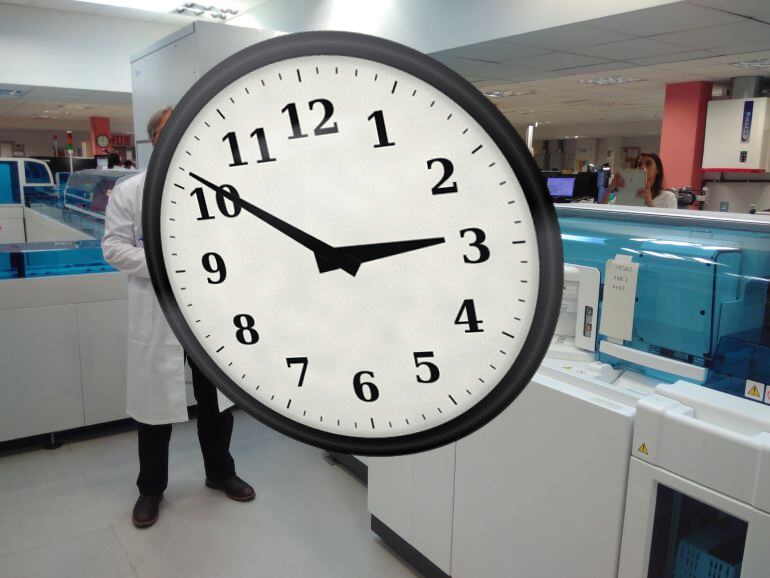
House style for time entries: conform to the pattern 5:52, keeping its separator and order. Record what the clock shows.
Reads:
2:51
